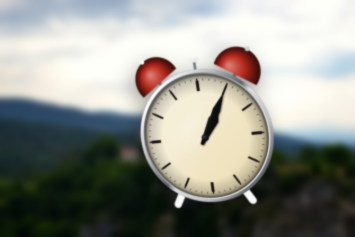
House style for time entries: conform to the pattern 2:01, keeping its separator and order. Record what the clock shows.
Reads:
1:05
